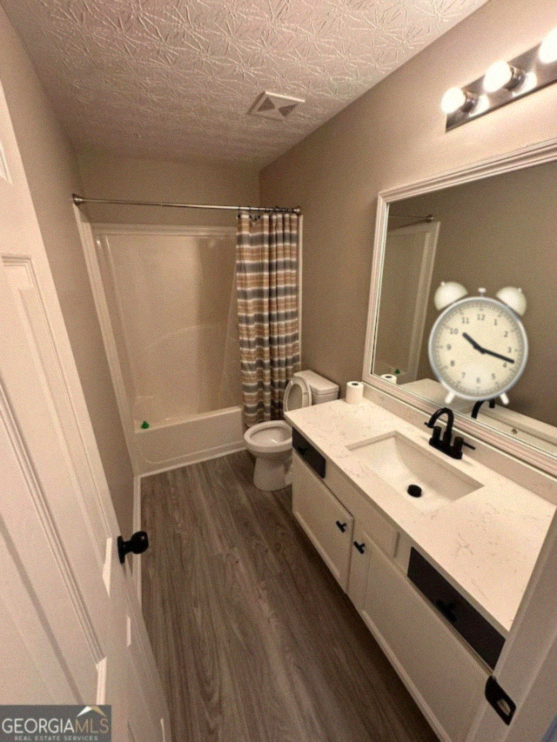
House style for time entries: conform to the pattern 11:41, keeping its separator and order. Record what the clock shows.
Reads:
10:18
